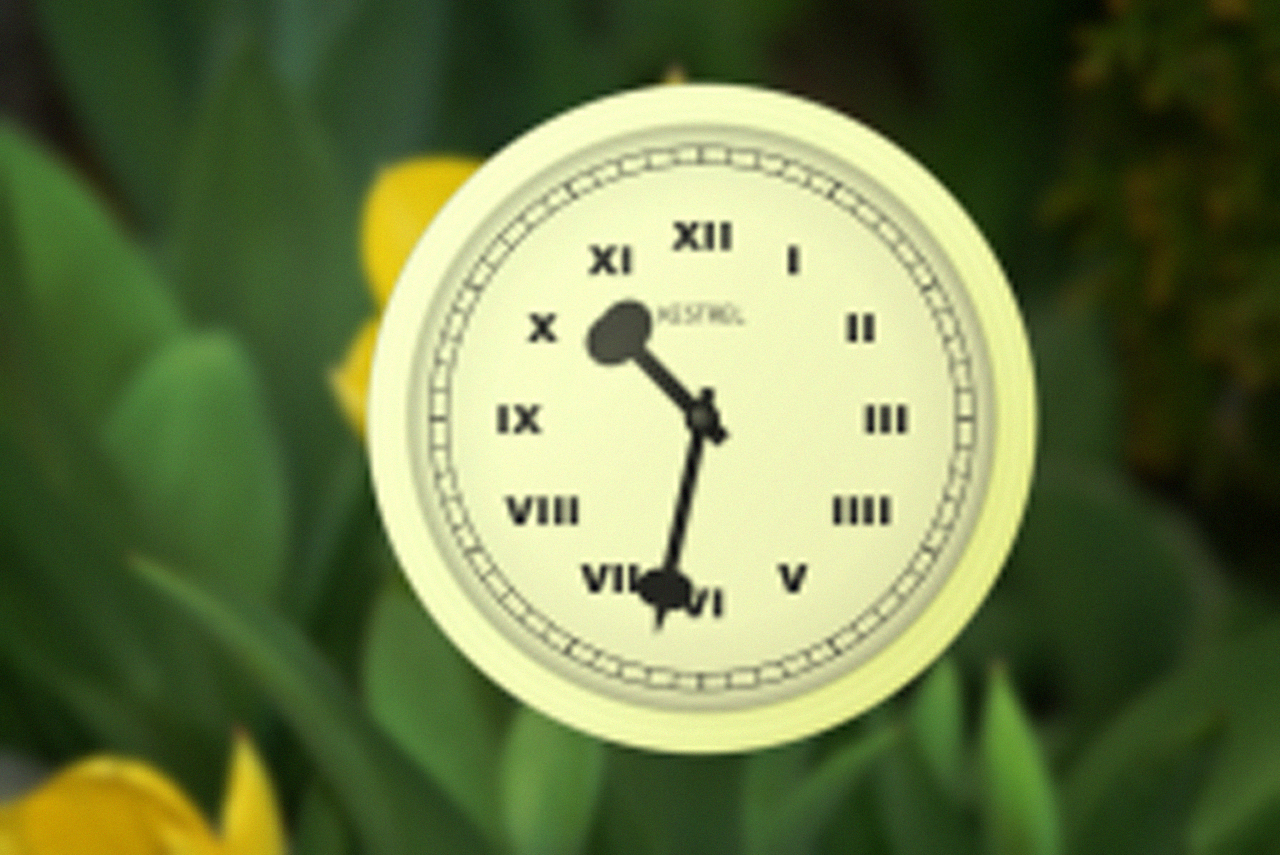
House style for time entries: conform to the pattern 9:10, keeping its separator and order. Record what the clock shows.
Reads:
10:32
